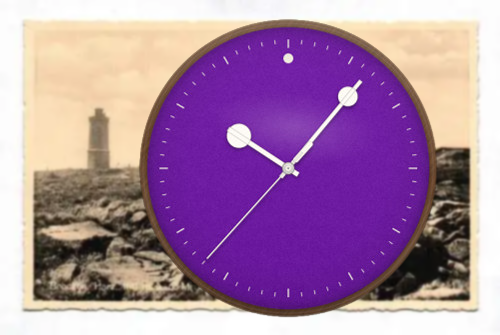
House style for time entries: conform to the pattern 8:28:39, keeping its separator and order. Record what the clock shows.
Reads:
10:06:37
